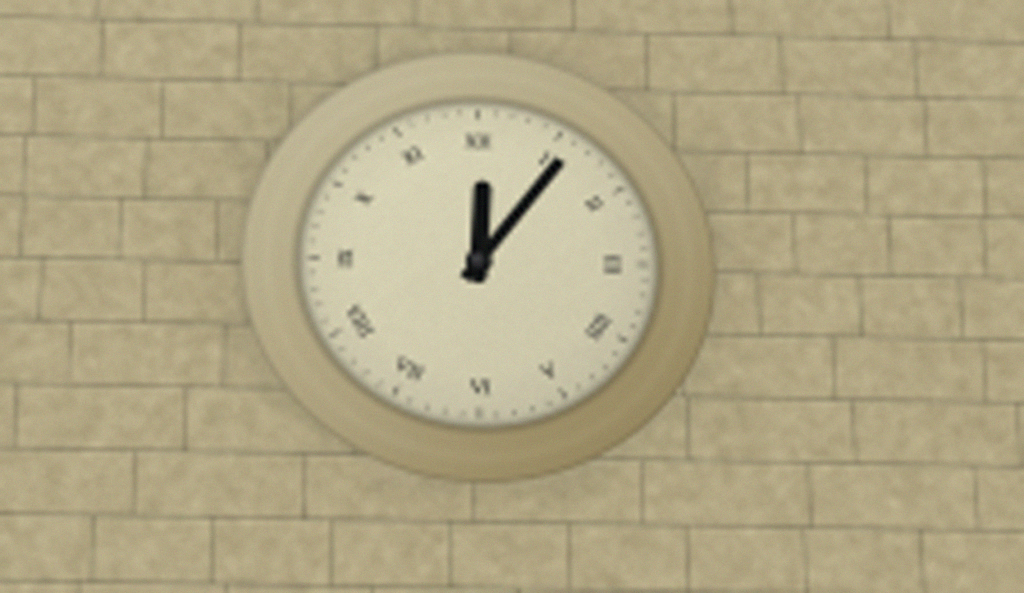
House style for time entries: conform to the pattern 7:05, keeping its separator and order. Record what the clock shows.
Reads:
12:06
